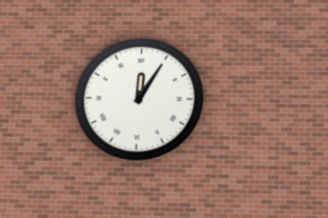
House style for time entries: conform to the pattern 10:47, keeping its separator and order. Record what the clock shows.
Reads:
12:05
